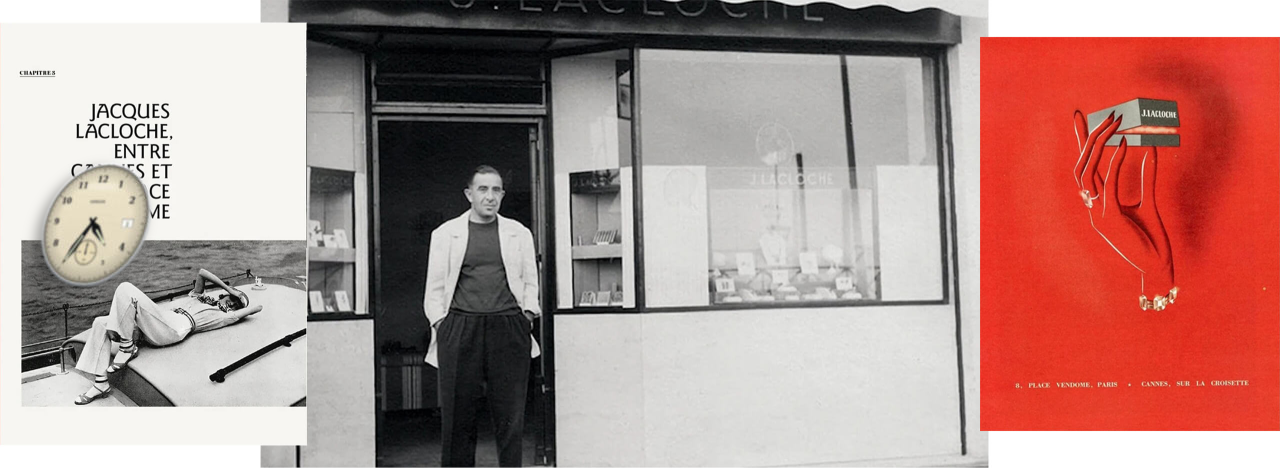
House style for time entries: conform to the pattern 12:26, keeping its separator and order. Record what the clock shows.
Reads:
4:35
